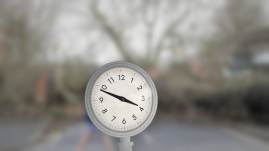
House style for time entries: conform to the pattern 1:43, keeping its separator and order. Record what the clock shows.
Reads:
3:49
